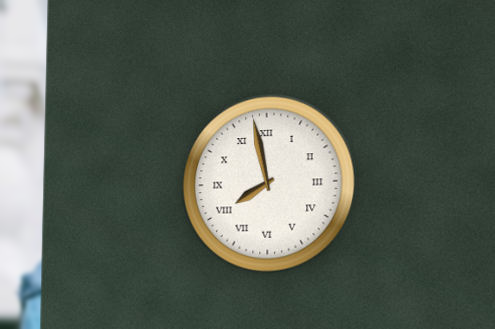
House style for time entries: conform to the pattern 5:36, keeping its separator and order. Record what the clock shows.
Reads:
7:58
